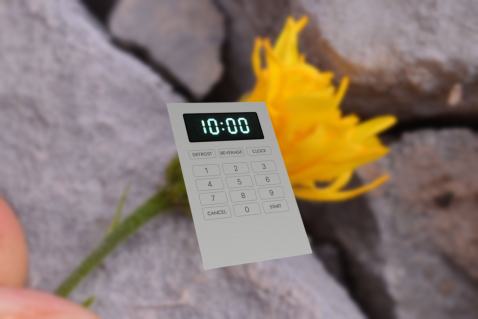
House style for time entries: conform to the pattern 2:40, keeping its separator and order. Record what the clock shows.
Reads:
10:00
